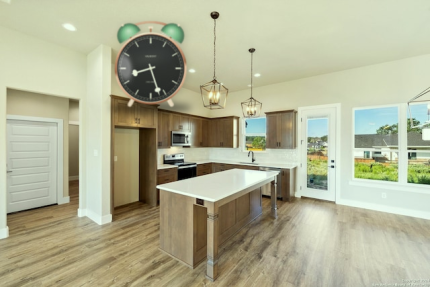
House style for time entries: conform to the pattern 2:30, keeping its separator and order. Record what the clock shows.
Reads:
8:27
